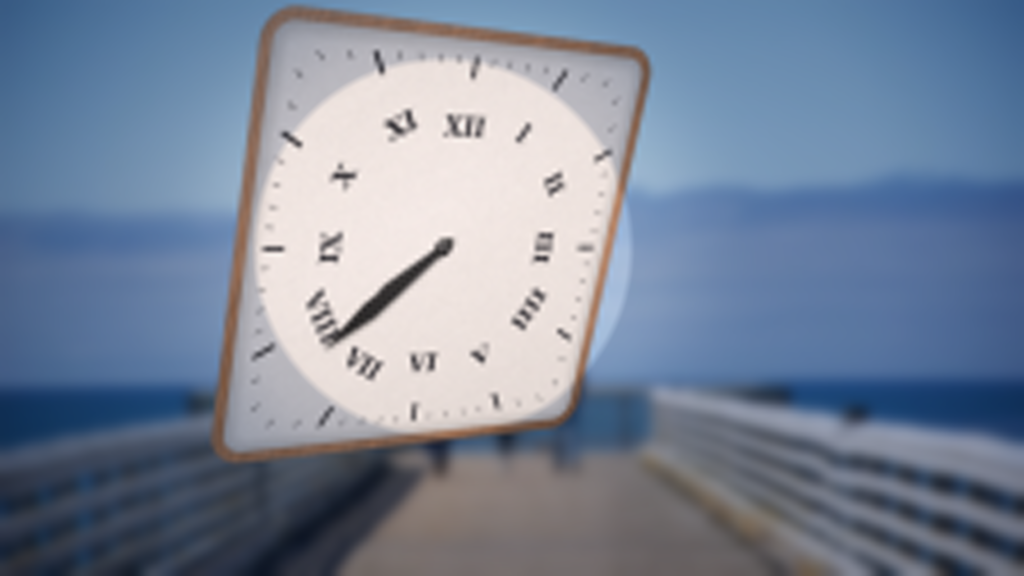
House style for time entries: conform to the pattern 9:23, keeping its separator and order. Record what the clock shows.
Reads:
7:38
